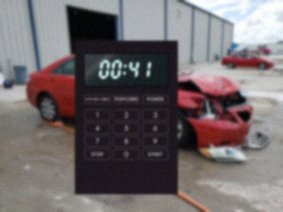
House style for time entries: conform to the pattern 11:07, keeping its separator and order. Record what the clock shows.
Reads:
0:41
